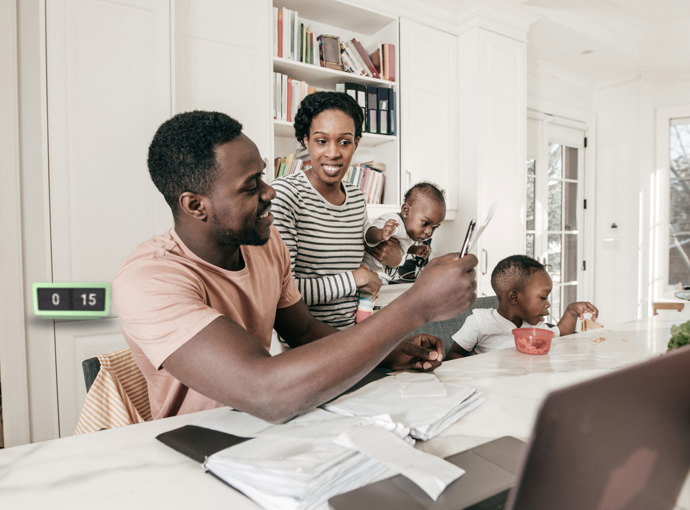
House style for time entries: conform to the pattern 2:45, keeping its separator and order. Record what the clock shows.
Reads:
0:15
